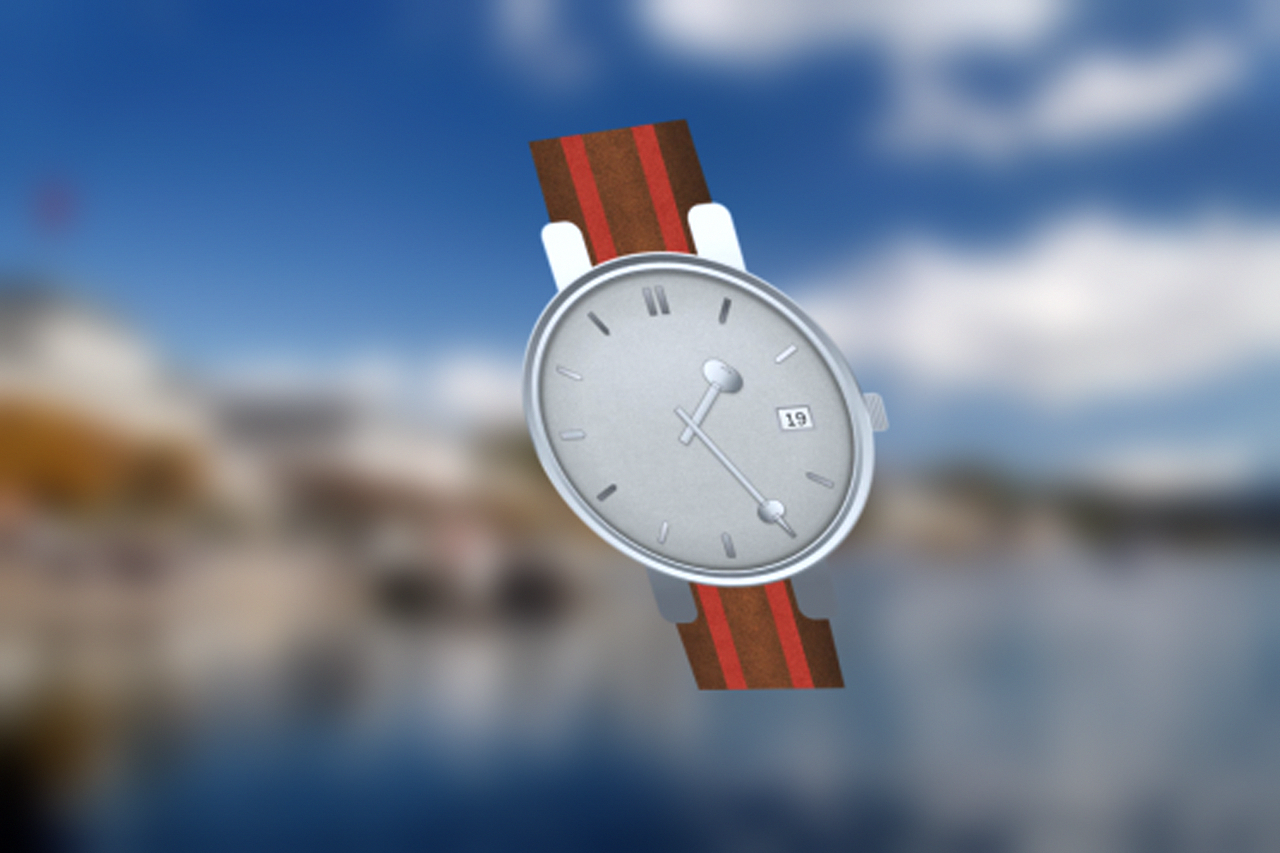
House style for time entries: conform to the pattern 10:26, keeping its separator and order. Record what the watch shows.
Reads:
1:25
